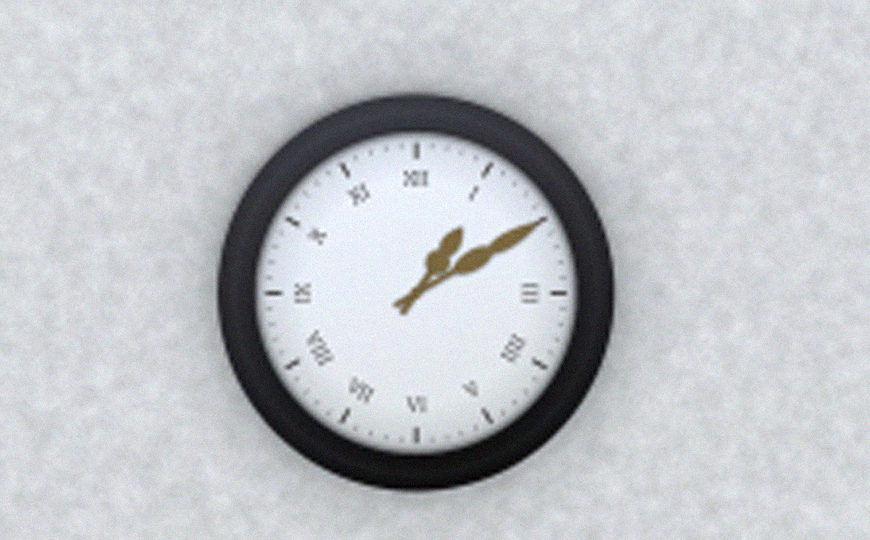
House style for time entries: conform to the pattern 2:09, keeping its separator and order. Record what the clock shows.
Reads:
1:10
